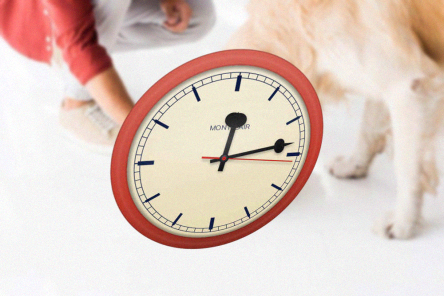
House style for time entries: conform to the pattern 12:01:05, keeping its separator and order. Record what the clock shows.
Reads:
12:13:16
